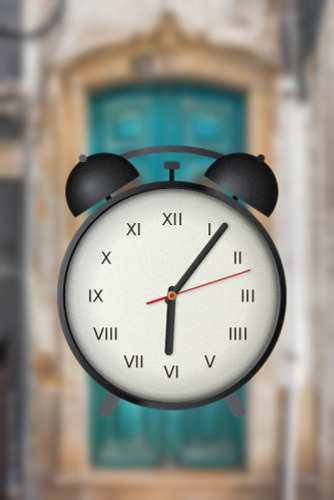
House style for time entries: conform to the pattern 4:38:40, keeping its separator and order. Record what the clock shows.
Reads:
6:06:12
